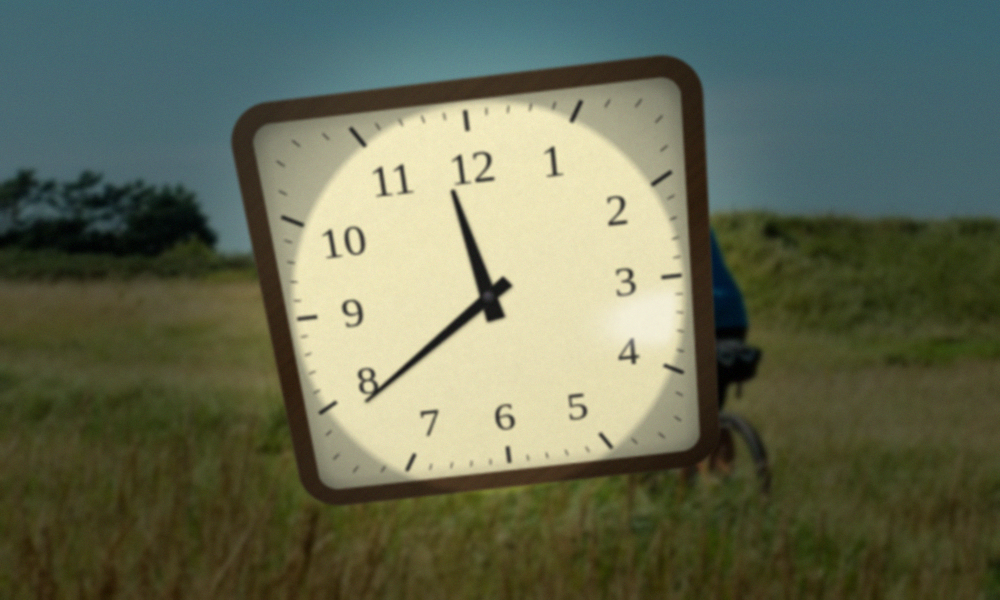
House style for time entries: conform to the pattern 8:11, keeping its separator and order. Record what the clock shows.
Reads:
11:39
